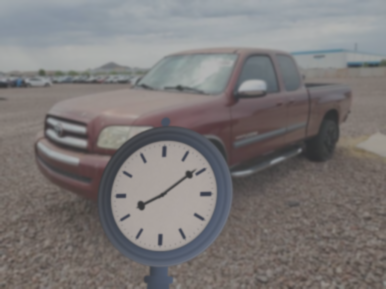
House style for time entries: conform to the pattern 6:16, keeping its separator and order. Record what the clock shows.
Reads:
8:09
